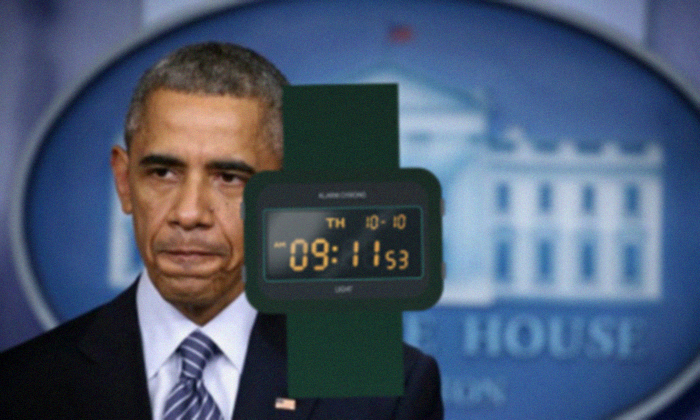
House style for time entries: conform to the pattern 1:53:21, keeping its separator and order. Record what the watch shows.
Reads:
9:11:53
